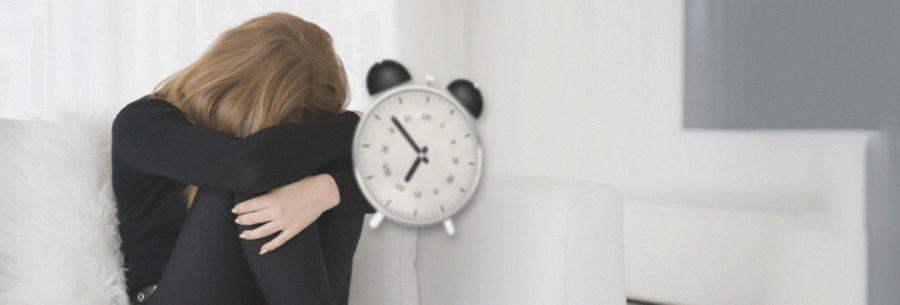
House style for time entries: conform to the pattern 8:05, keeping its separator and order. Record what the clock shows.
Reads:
6:52
